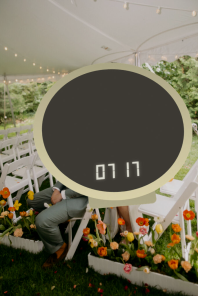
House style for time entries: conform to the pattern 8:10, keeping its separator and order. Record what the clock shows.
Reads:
7:17
